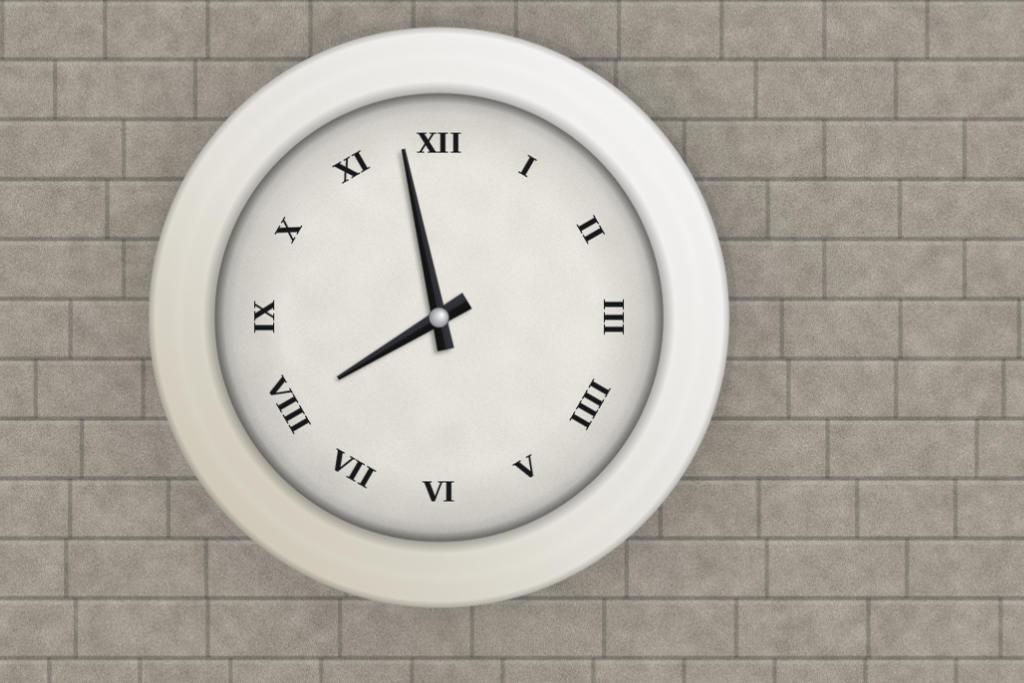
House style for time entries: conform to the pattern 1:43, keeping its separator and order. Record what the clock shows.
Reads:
7:58
